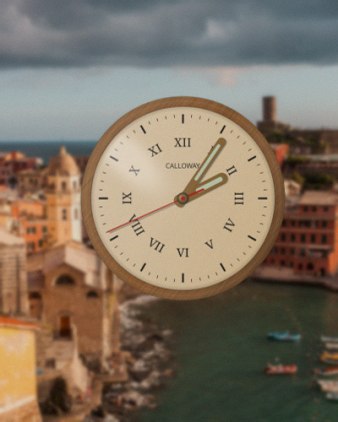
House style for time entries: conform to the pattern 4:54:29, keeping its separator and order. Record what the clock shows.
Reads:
2:05:41
